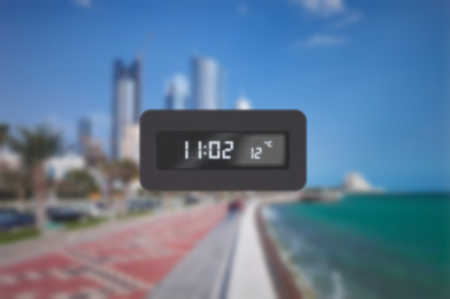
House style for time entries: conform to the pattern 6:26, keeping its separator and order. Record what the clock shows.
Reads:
11:02
